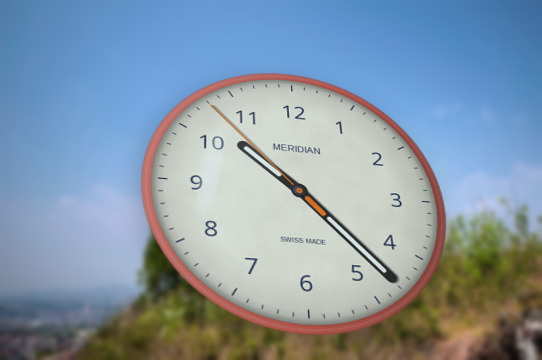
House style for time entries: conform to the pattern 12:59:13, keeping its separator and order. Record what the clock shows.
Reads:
10:22:53
